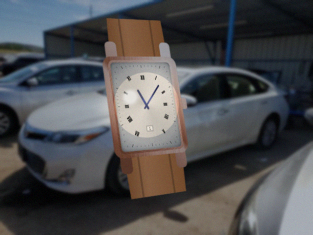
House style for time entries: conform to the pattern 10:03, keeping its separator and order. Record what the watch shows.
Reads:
11:07
